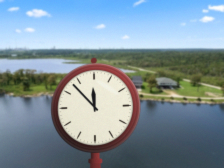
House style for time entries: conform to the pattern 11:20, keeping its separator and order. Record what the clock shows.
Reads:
11:53
